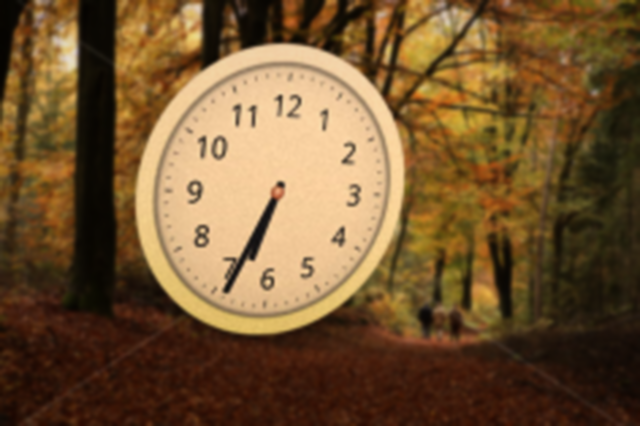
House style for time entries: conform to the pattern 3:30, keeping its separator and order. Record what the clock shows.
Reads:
6:34
